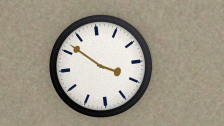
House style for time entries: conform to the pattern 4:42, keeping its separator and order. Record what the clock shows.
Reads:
3:52
